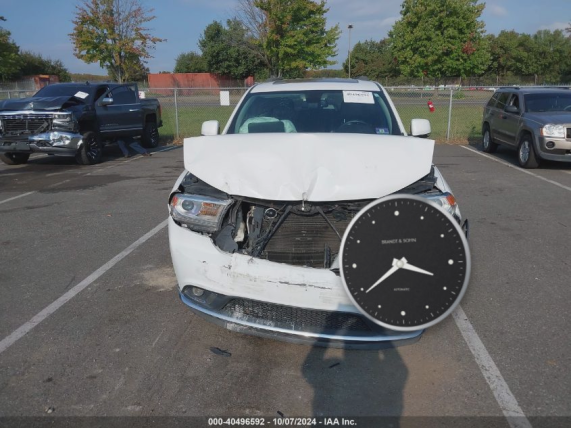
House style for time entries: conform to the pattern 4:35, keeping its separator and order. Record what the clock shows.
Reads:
3:39
